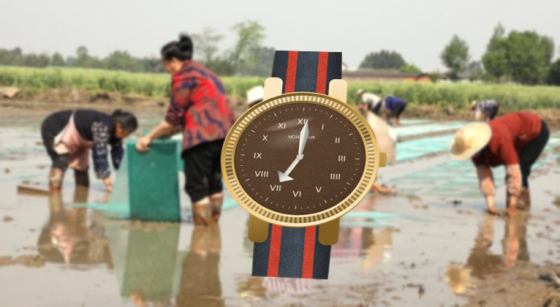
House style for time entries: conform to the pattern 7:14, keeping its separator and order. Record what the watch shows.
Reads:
7:01
